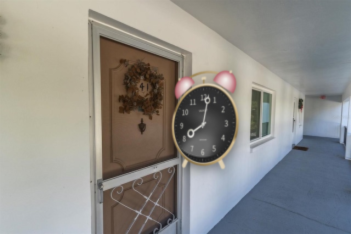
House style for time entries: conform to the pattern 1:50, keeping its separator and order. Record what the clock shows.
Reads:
8:02
